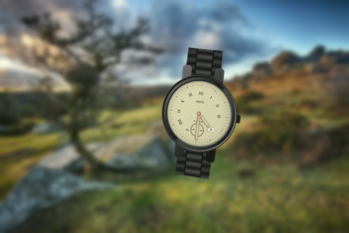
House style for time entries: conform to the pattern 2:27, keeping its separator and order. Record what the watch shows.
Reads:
4:30
